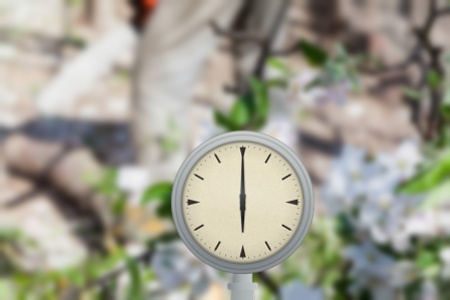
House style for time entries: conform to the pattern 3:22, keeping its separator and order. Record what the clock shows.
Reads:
6:00
